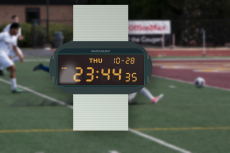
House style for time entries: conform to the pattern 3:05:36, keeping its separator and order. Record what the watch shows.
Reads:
23:44:35
